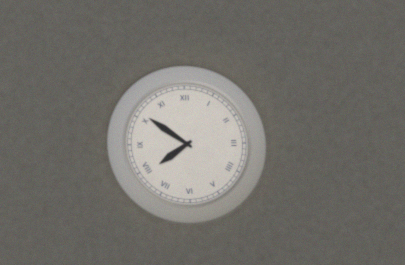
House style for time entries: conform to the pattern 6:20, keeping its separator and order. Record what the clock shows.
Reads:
7:51
